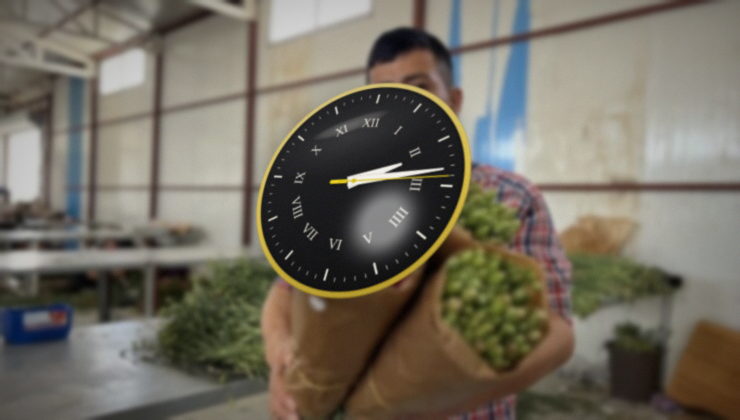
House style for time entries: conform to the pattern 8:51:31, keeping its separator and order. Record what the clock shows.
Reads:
2:13:14
